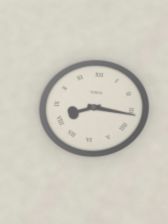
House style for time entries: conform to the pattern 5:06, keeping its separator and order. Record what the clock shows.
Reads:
8:16
